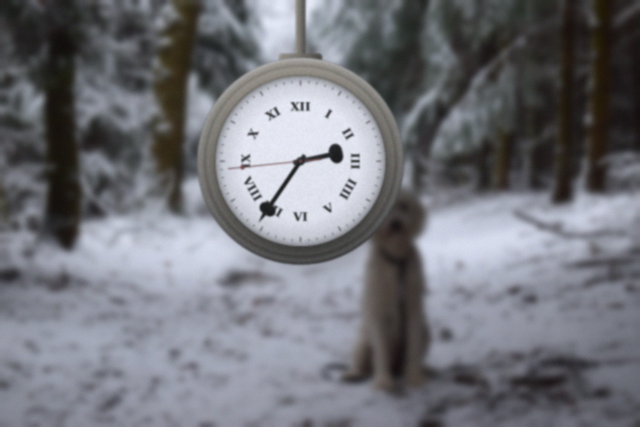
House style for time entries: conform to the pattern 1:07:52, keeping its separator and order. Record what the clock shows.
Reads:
2:35:44
